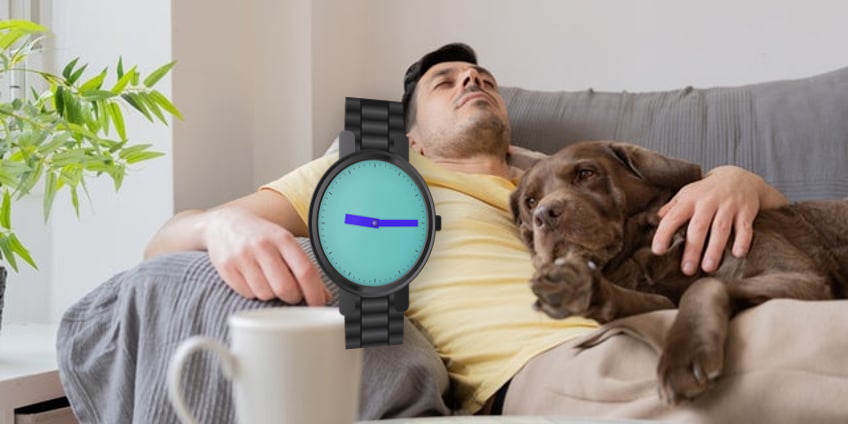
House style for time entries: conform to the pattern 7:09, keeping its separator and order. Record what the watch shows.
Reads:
9:15
